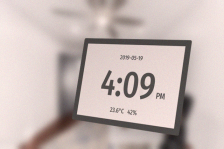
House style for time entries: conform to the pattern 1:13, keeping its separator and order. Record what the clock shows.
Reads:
4:09
